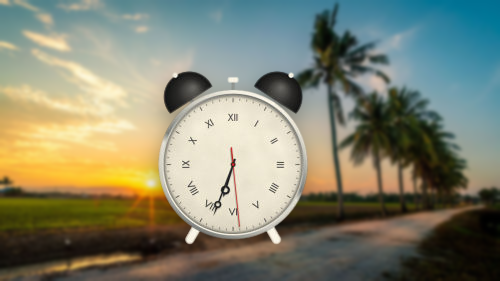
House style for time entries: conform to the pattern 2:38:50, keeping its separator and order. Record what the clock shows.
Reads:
6:33:29
